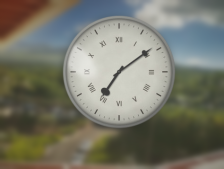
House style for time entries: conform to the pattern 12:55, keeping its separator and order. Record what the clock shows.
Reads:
7:09
